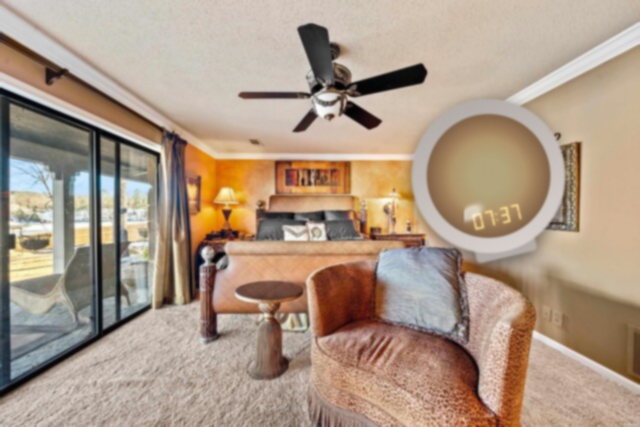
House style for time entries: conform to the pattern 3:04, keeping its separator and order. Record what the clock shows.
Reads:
7:37
